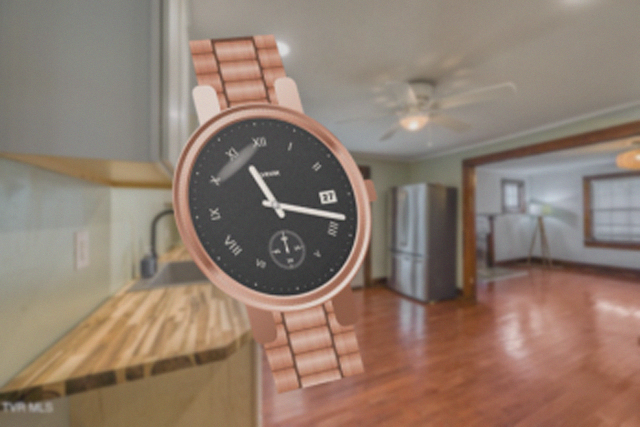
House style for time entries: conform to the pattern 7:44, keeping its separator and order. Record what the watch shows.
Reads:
11:18
